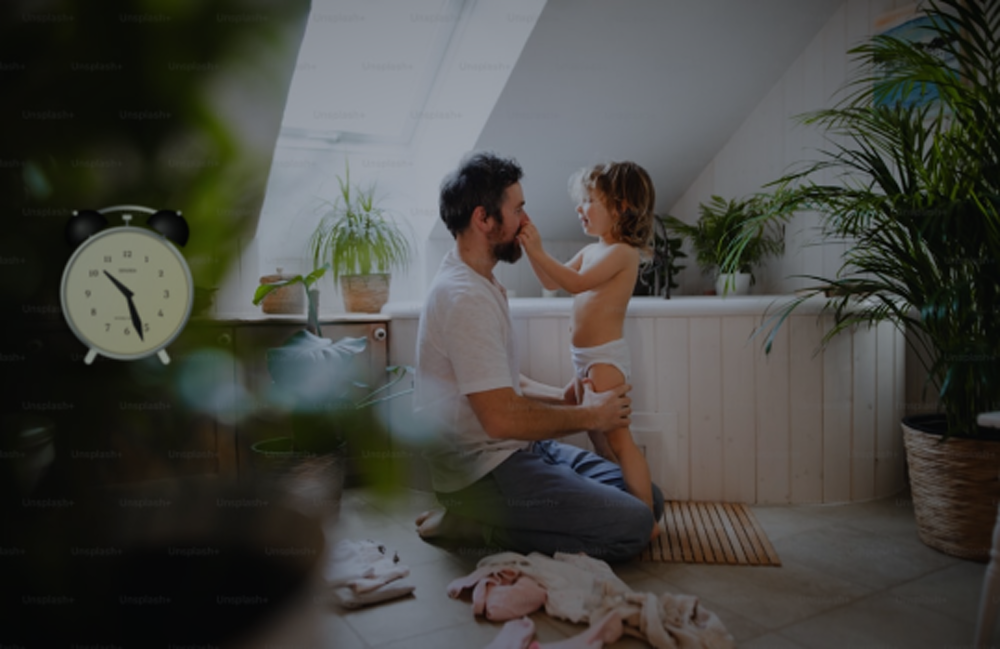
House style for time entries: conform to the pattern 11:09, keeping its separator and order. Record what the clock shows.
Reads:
10:27
